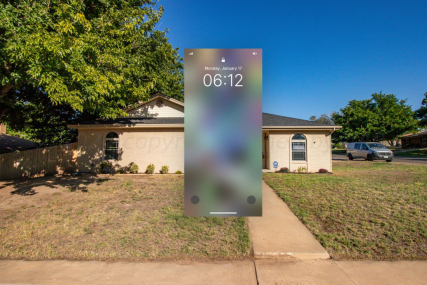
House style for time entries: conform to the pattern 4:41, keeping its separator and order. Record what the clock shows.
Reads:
6:12
